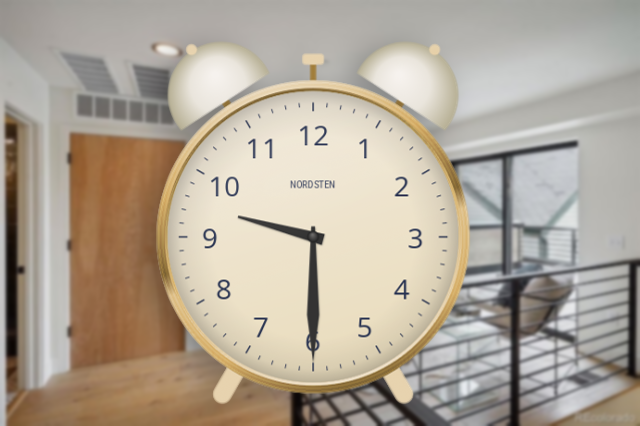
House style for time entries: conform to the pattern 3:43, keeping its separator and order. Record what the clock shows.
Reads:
9:30
